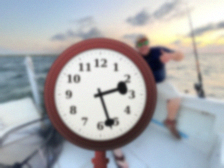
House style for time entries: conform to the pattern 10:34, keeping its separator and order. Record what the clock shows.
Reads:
2:27
